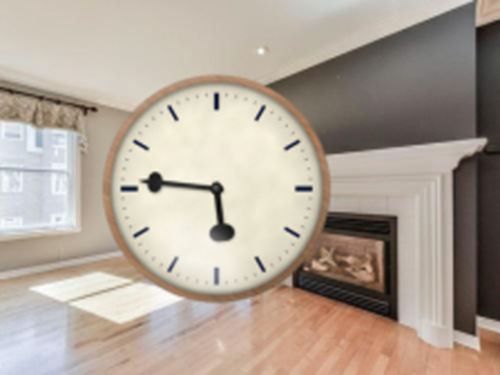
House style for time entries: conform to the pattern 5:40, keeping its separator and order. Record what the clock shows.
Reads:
5:46
